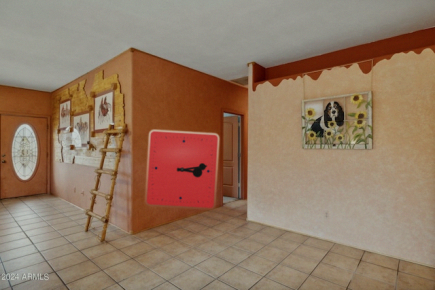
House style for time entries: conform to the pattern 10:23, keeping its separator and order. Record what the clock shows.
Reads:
3:13
